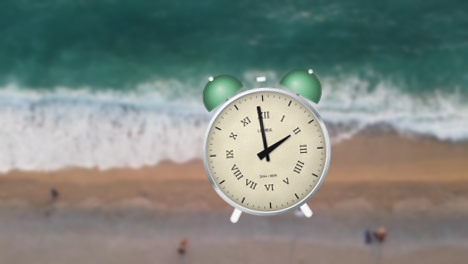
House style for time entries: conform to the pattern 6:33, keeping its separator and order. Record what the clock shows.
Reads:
1:59
